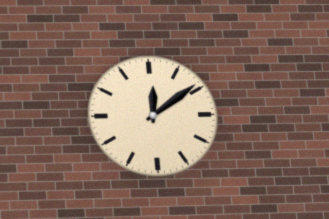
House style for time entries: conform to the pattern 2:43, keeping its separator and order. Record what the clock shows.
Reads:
12:09
